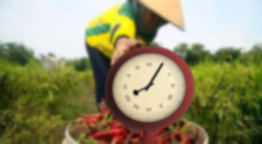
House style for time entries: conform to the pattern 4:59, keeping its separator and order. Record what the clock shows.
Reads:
8:05
